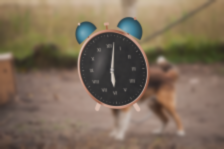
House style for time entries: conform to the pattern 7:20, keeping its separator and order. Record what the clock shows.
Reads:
6:02
